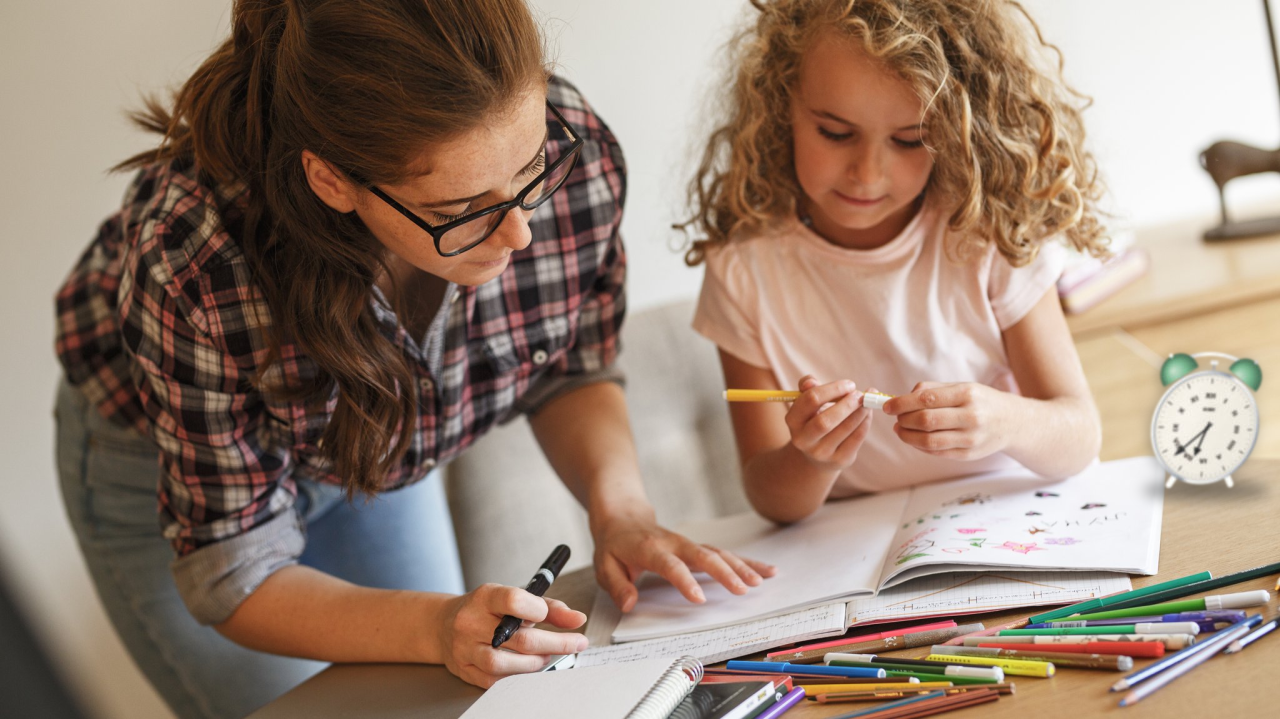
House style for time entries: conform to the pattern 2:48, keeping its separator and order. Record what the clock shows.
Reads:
6:38
